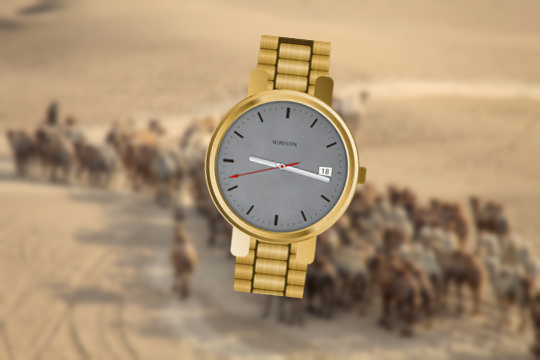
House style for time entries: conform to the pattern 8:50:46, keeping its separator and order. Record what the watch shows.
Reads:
9:16:42
